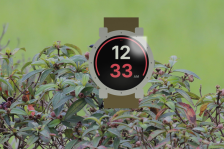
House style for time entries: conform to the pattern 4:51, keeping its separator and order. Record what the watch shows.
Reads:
12:33
